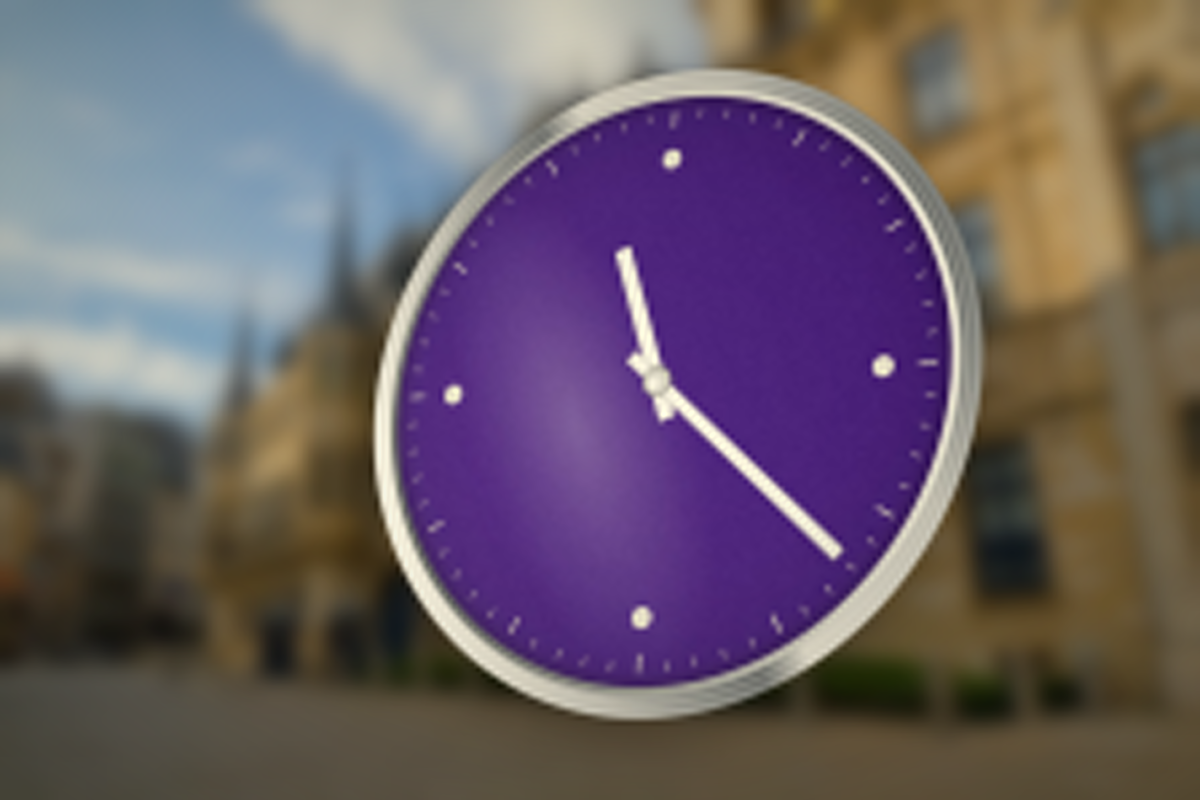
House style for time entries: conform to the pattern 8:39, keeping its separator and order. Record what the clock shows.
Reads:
11:22
